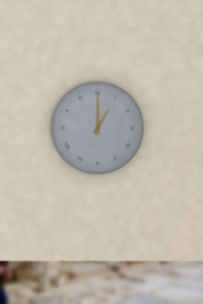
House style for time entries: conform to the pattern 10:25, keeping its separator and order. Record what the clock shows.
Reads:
1:00
